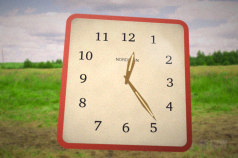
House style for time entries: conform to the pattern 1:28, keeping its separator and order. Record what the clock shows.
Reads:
12:24
